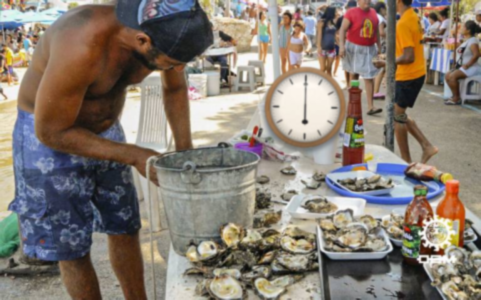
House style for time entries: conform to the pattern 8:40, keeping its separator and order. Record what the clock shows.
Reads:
6:00
